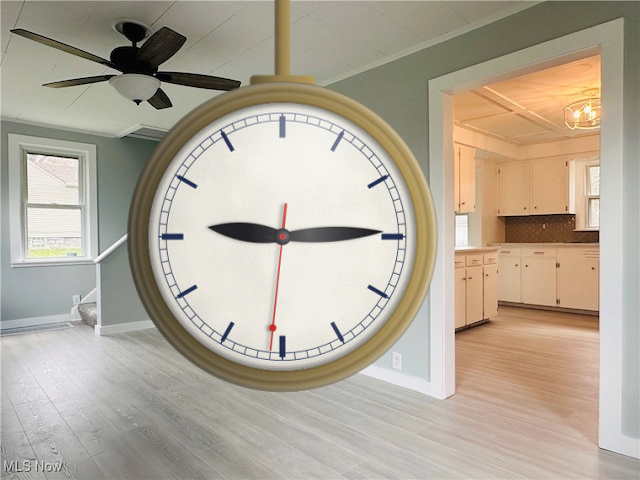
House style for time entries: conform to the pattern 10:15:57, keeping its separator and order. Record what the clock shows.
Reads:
9:14:31
